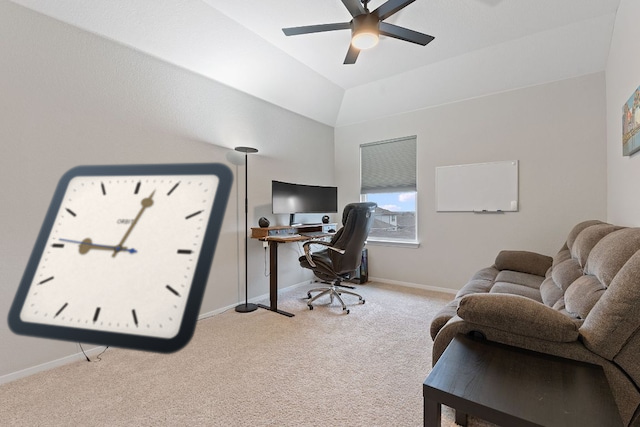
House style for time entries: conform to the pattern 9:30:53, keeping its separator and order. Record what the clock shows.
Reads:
9:02:46
